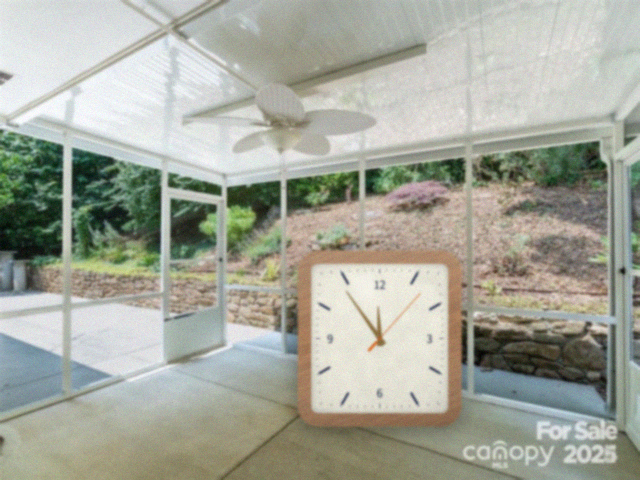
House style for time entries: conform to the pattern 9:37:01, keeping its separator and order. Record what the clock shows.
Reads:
11:54:07
